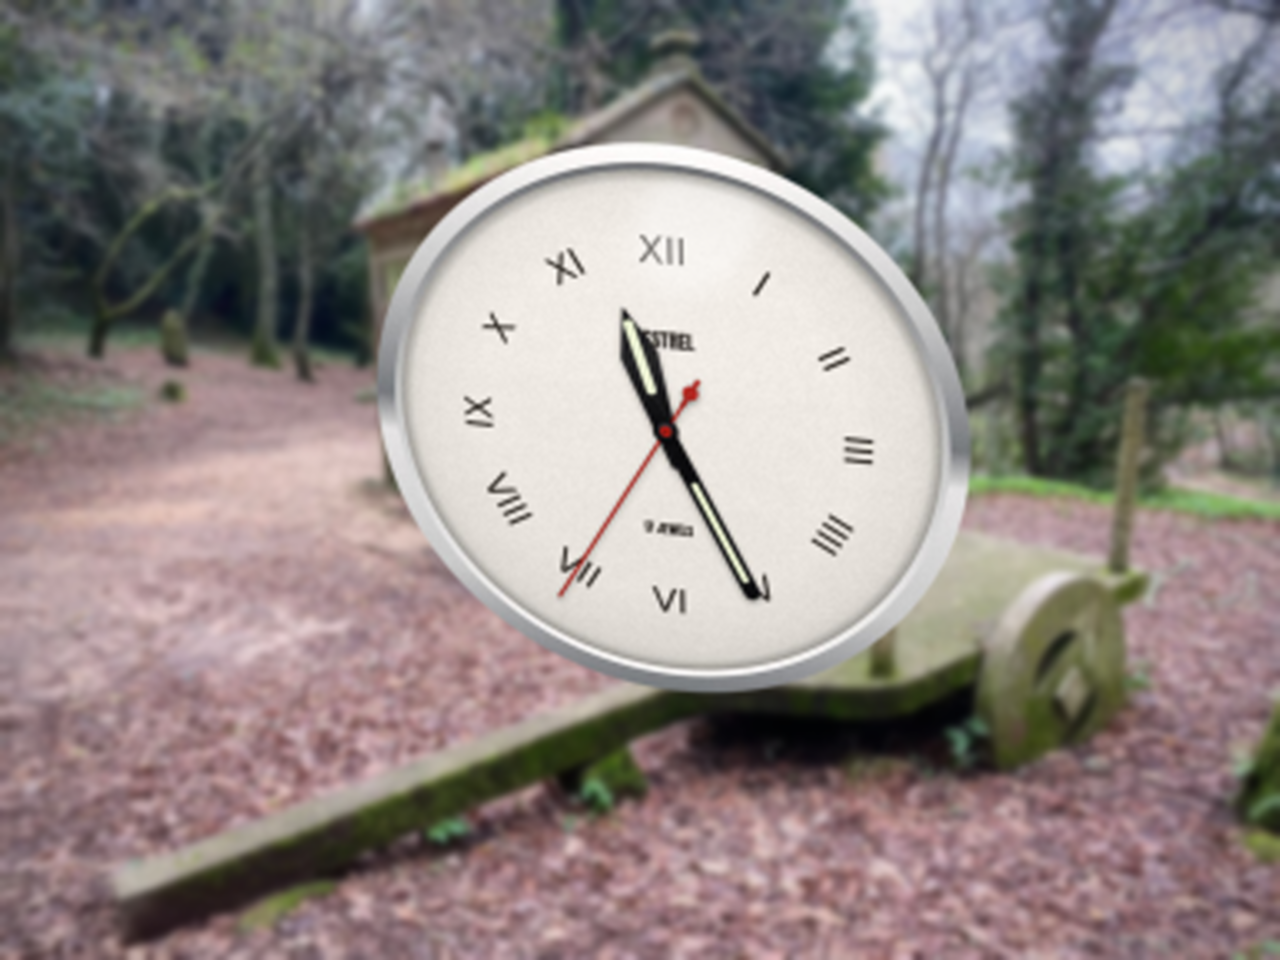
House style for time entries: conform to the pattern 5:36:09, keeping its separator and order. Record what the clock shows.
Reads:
11:25:35
